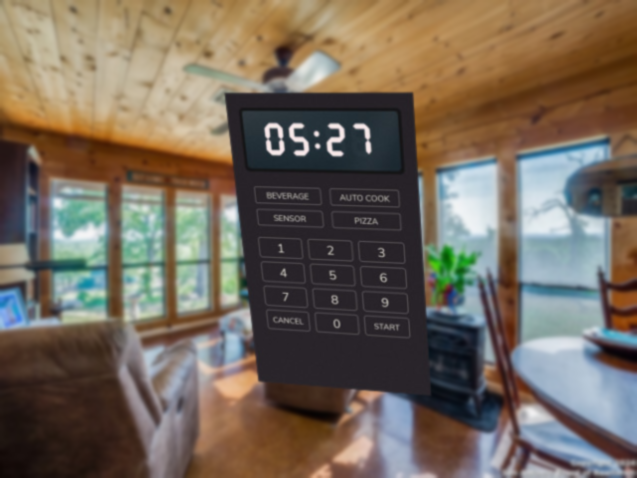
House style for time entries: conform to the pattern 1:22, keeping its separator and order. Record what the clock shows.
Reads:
5:27
